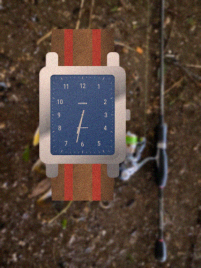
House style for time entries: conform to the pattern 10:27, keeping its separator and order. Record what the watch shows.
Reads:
6:32
